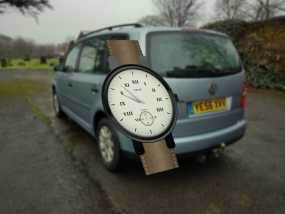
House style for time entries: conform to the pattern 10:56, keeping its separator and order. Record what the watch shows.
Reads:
9:53
